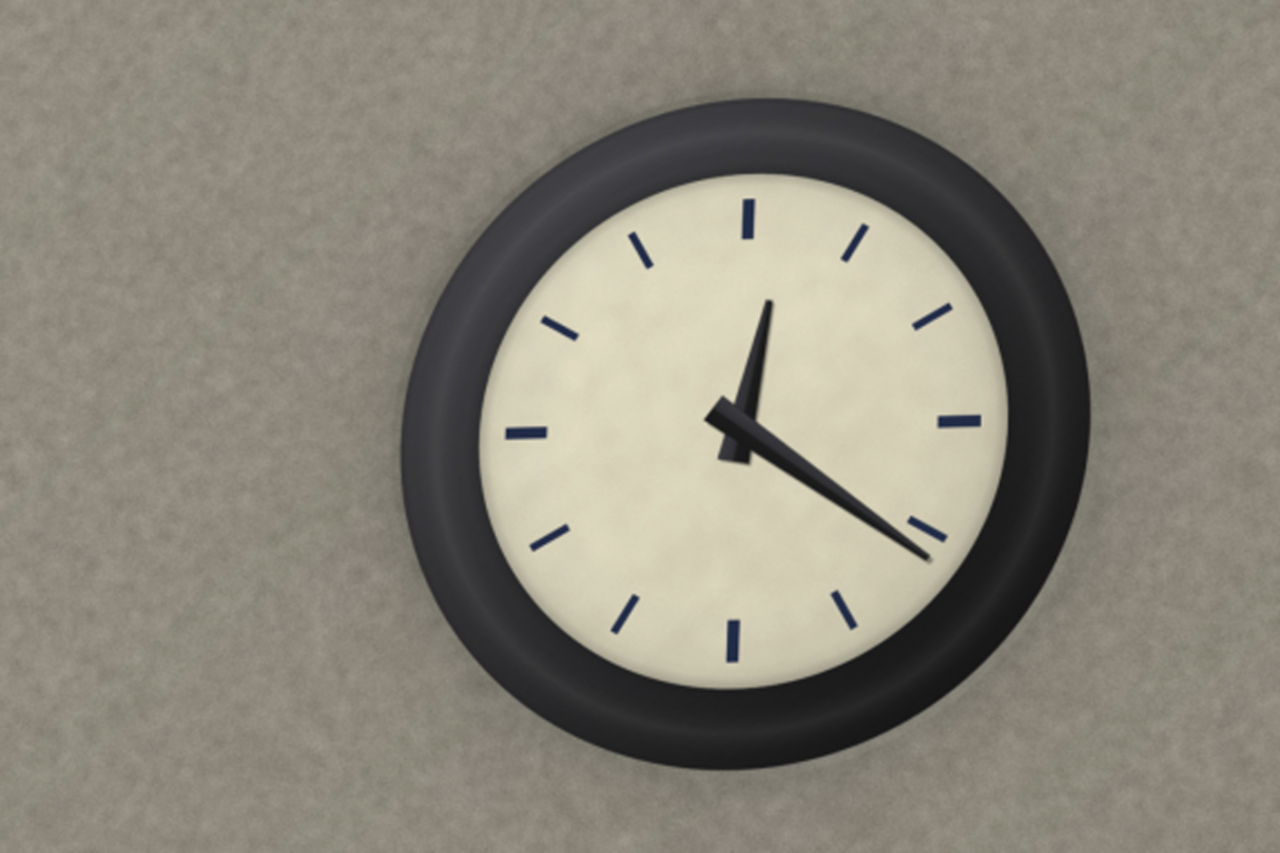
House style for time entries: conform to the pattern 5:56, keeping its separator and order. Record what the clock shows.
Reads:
12:21
